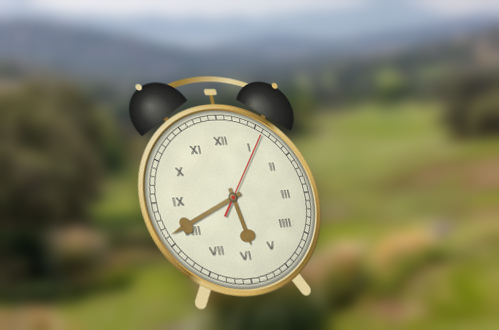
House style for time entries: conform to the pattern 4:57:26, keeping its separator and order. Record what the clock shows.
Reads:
5:41:06
